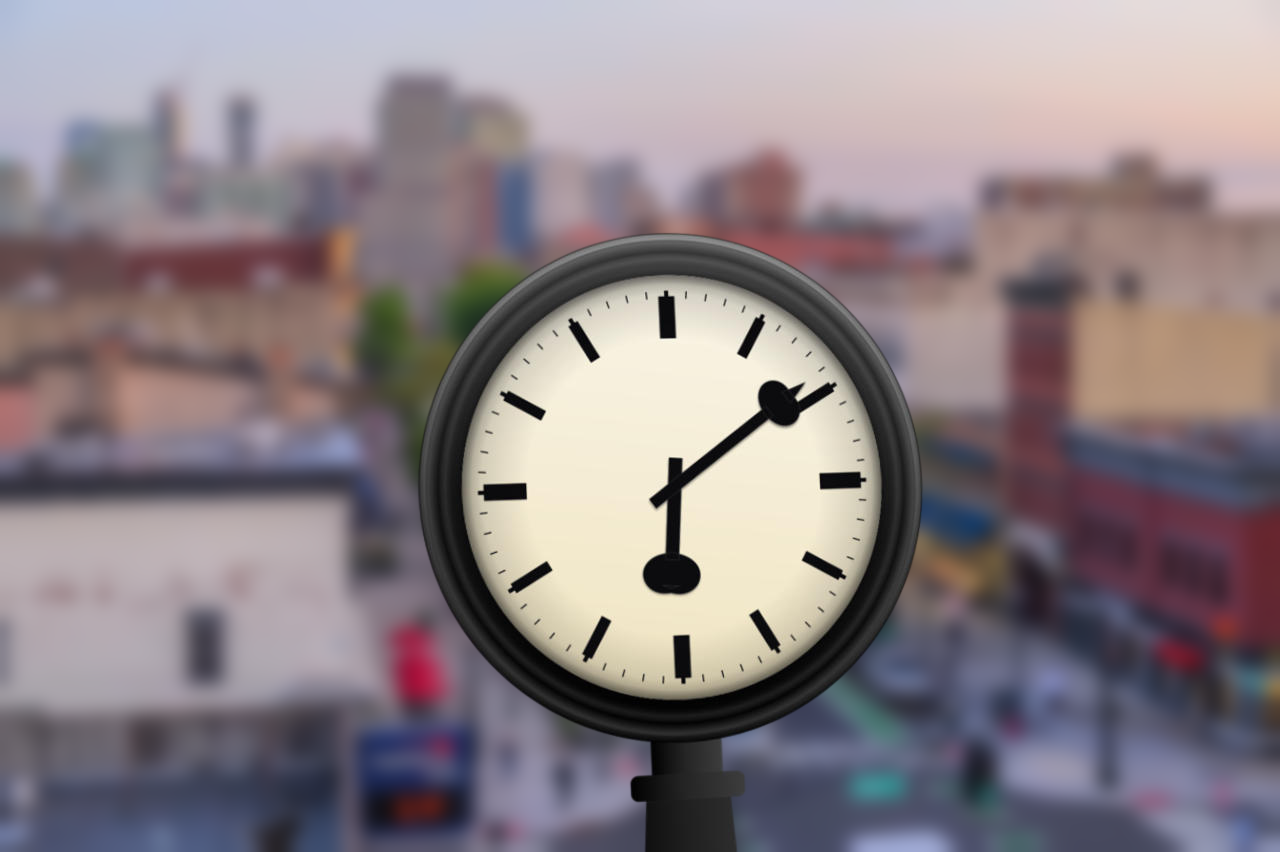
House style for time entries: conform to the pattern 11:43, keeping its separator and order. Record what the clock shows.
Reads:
6:09
